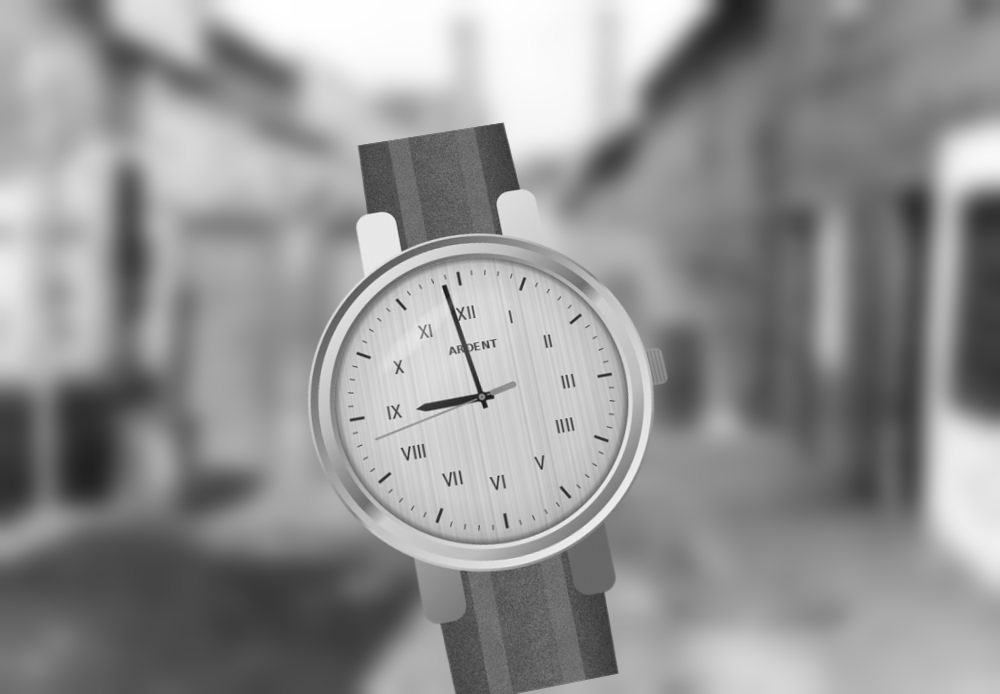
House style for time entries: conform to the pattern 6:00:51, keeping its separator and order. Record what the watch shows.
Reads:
8:58:43
